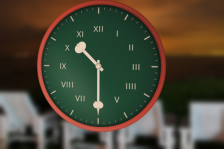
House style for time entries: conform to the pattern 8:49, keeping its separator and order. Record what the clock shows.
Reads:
10:30
